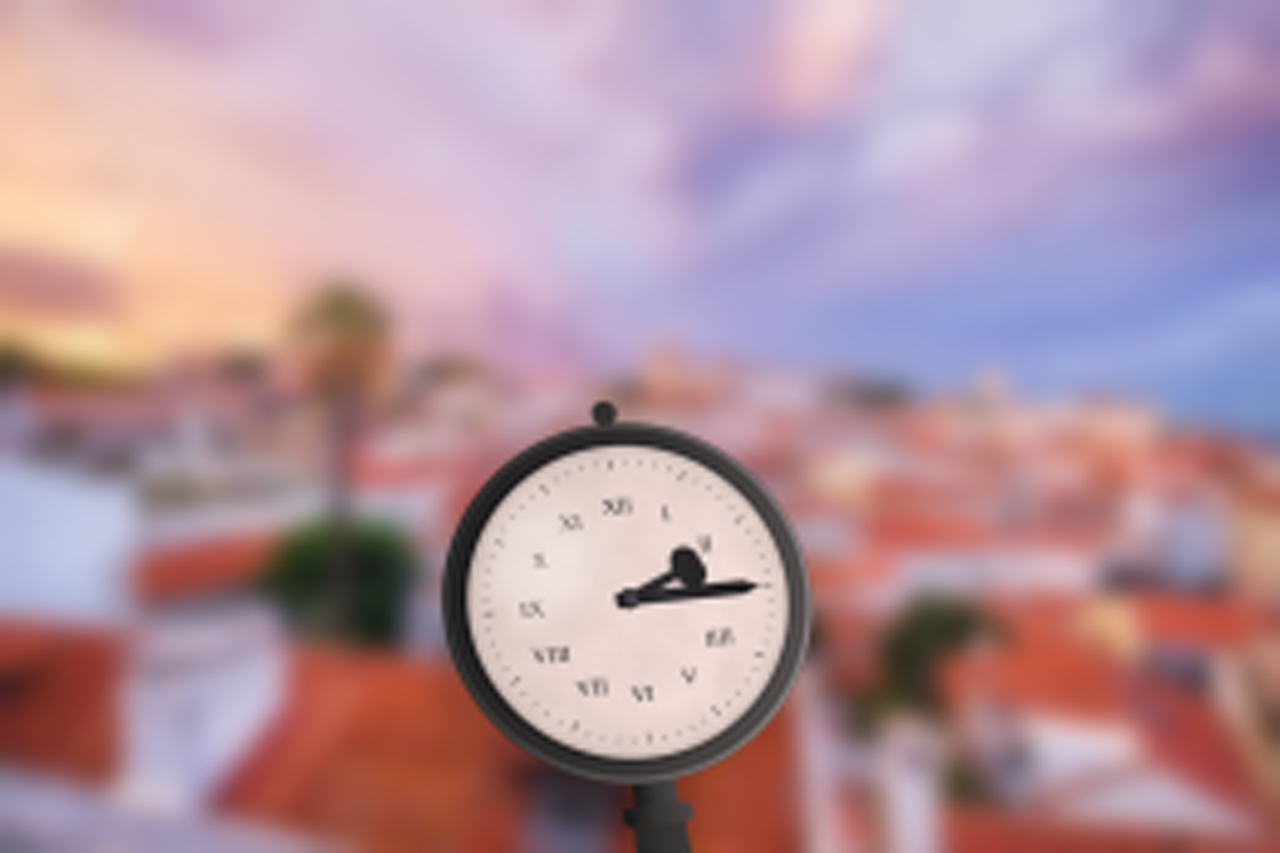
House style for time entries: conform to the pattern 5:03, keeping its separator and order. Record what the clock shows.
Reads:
2:15
